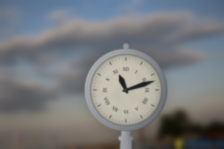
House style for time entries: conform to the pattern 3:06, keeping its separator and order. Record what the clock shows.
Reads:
11:12
